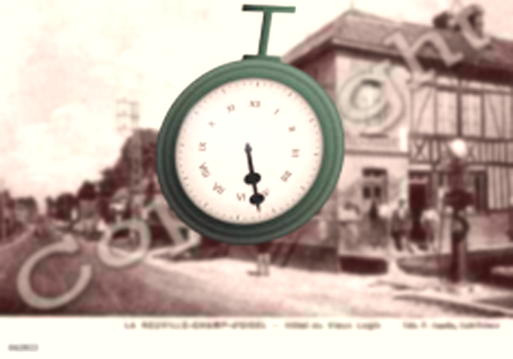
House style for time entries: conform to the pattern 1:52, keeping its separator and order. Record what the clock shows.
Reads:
5:27
